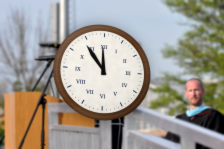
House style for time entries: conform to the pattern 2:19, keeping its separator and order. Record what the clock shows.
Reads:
11:54
